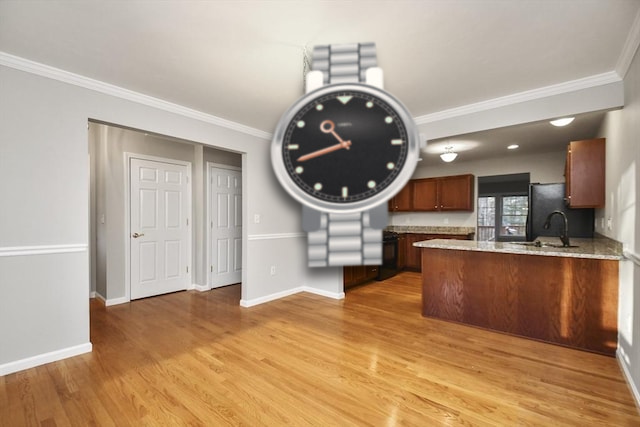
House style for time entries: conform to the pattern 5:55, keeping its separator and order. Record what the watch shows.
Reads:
10:42
